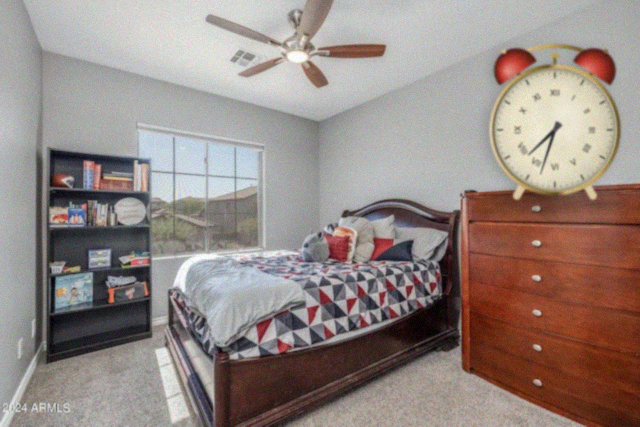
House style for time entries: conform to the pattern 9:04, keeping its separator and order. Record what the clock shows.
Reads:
7:33
